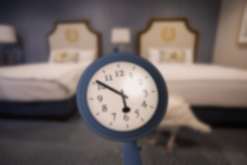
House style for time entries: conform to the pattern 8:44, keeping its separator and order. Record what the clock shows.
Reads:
5:51
